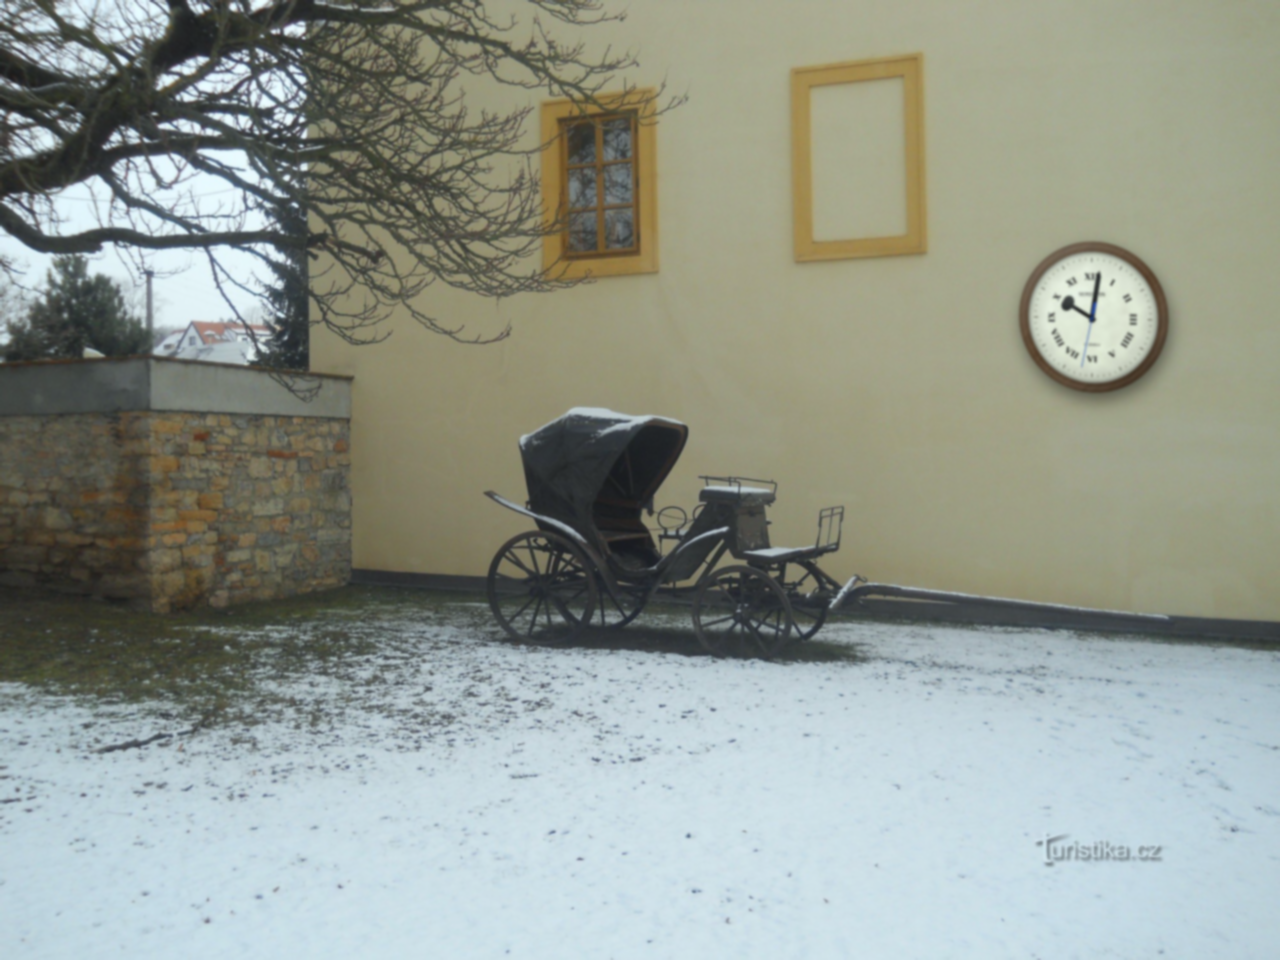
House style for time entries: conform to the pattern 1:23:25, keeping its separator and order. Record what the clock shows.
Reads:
10:01:32
